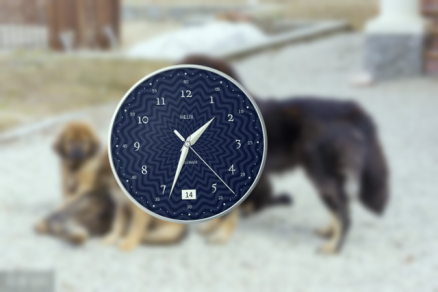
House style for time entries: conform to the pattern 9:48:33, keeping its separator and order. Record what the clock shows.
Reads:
1:33:23
